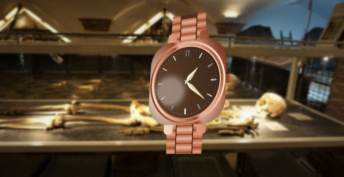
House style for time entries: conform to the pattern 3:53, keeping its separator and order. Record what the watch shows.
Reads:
1:22
